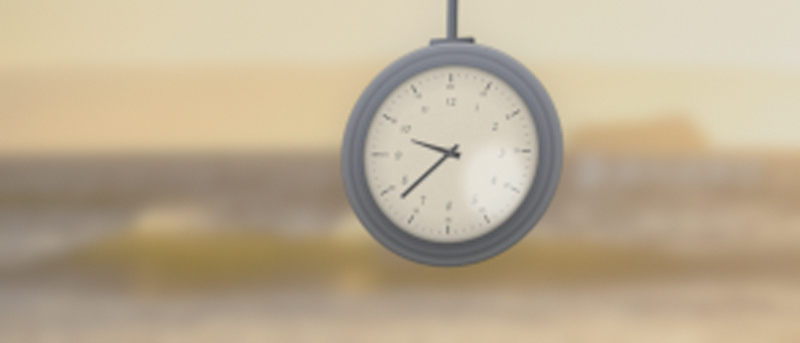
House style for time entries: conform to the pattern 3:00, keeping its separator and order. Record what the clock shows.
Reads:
9:38
